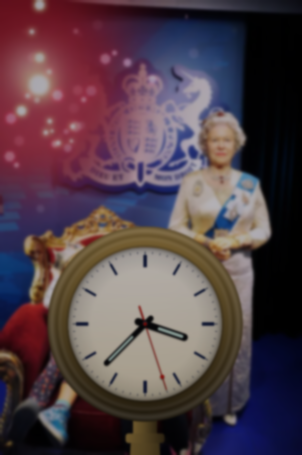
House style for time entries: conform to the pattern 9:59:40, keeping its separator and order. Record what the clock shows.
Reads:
3:37:27
